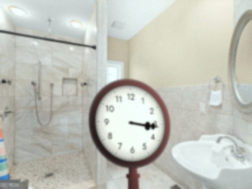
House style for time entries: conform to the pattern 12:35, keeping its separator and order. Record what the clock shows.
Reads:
3:16
